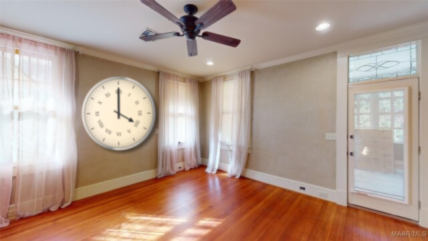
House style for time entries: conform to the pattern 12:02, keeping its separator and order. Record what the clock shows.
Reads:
4:00
